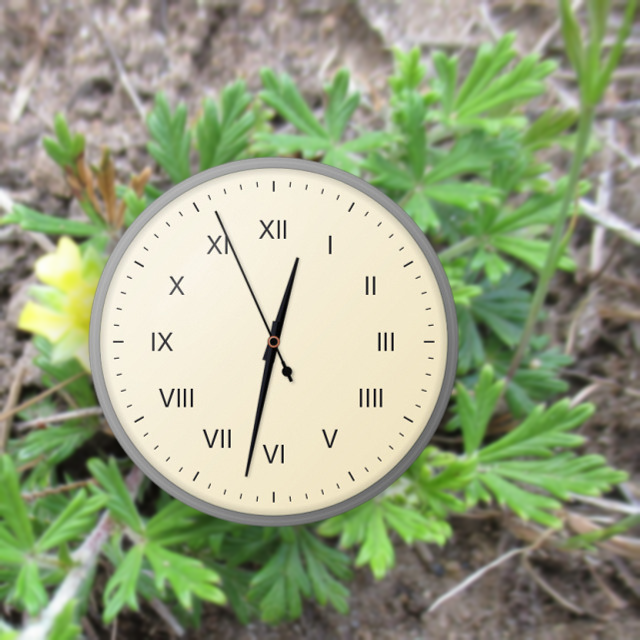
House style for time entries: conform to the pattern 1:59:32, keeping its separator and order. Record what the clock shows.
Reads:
12:31:56
